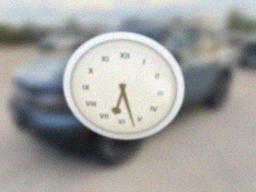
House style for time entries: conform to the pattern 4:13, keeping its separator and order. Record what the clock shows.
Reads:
6:27
